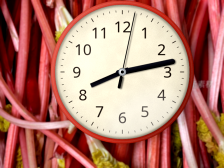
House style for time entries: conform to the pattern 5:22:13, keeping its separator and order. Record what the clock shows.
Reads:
8:13:02
